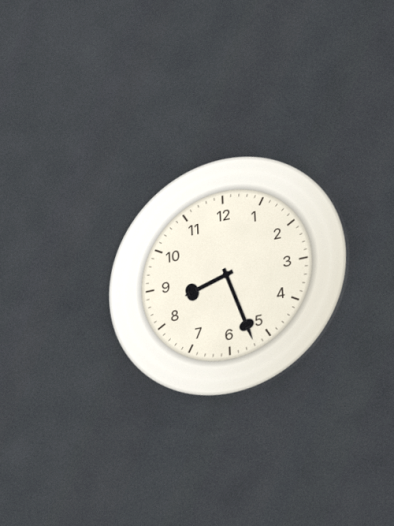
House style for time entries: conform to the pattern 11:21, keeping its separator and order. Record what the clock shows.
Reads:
8:27
